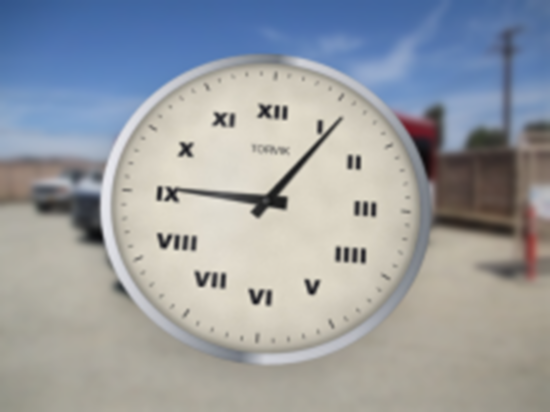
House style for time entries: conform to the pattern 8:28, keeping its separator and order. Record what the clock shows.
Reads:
9:06
